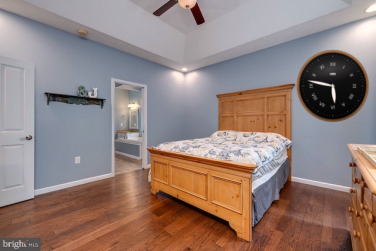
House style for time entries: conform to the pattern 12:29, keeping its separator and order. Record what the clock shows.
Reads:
5:47
